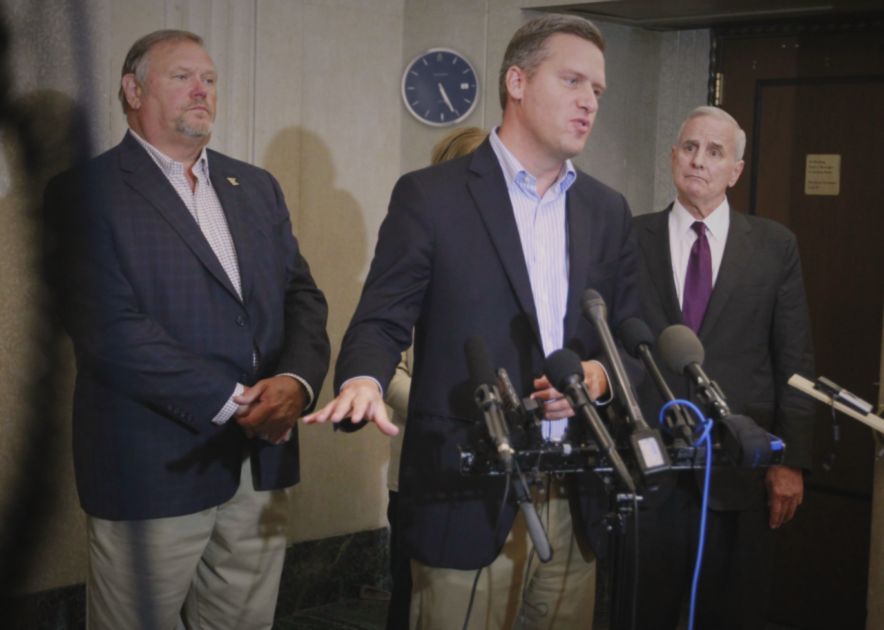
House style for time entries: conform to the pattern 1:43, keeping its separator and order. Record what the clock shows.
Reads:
5:26
